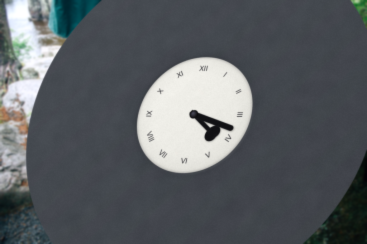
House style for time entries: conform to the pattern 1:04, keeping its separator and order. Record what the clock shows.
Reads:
4:18
